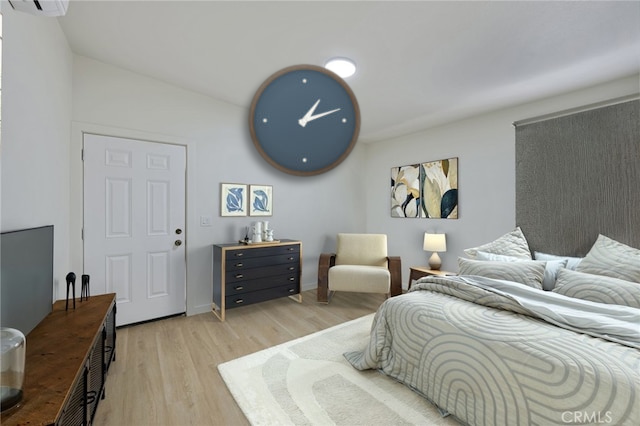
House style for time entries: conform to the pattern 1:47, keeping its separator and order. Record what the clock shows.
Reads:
1:12
